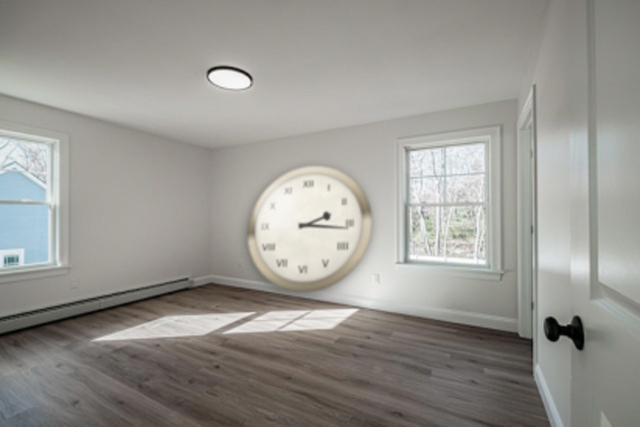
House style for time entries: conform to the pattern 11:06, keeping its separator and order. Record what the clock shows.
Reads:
2:16
